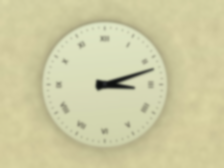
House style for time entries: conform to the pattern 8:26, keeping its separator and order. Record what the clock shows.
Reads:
3:12
